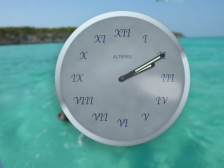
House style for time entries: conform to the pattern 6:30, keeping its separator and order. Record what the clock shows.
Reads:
2:10
